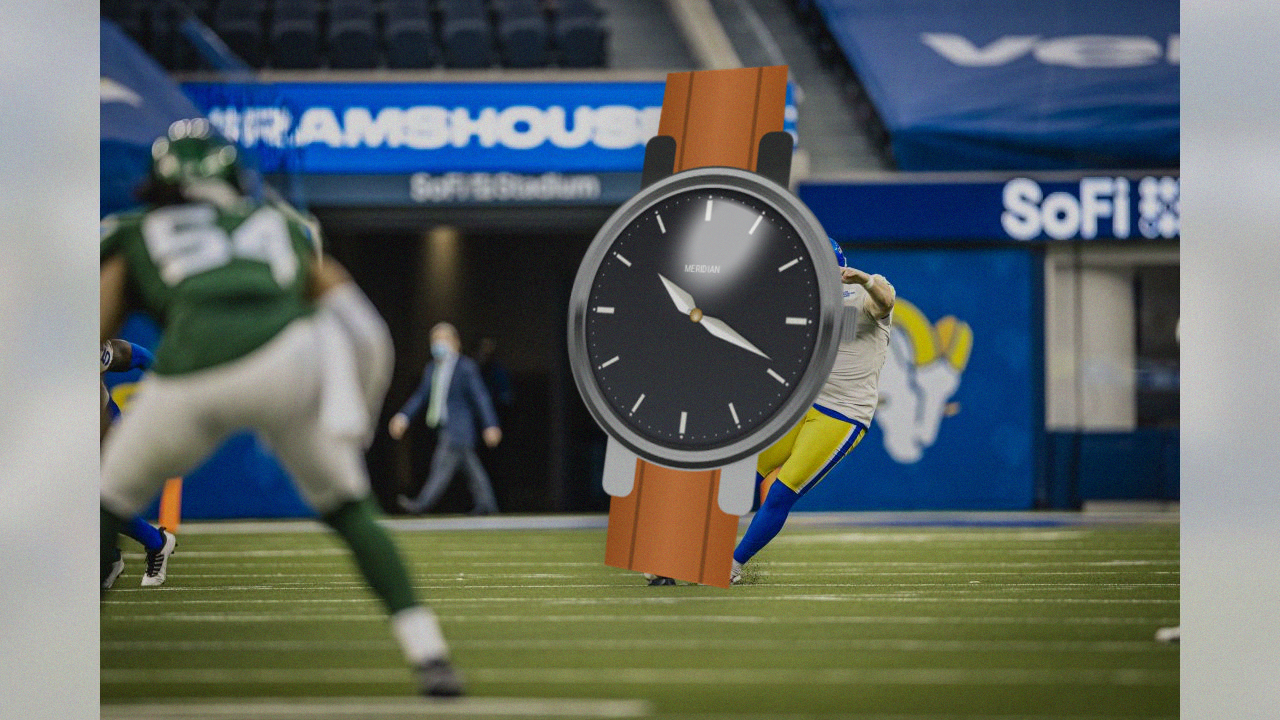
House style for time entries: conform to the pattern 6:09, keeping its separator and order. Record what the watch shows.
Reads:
10:19
